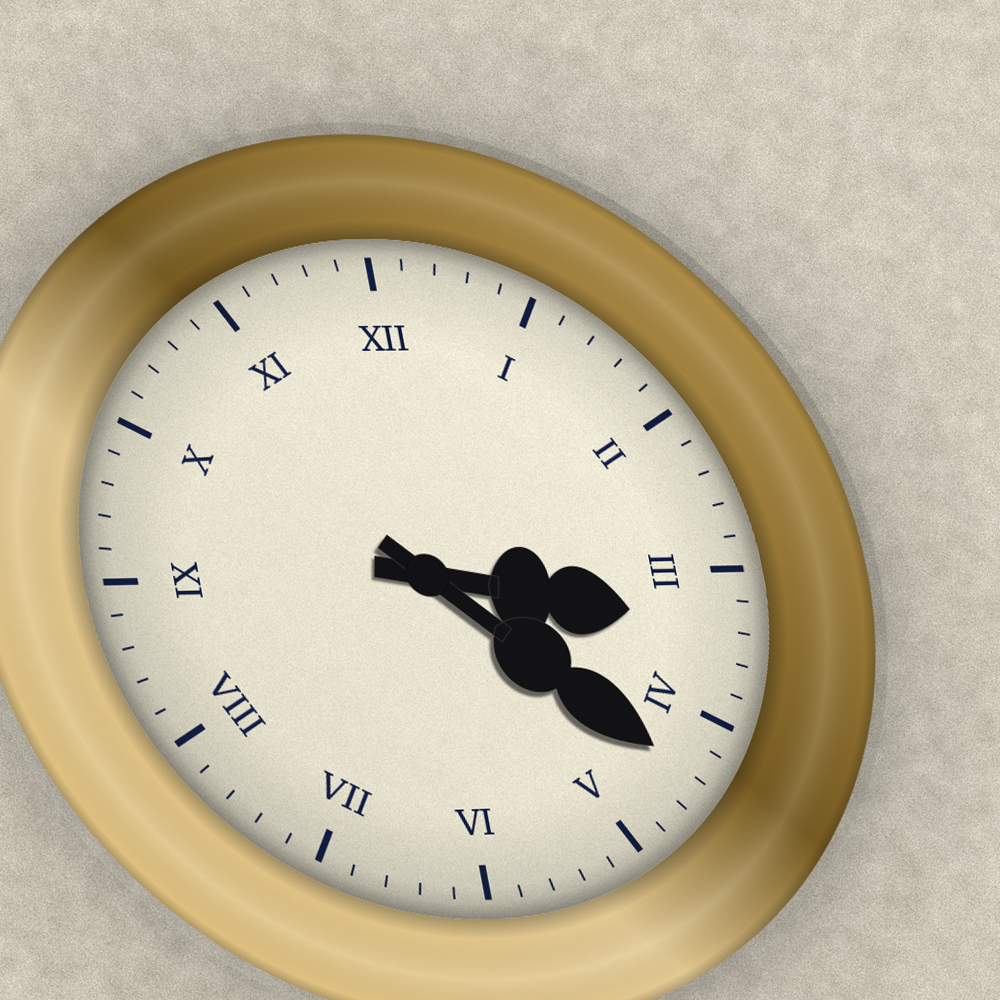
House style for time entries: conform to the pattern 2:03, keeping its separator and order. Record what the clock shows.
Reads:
3:22
